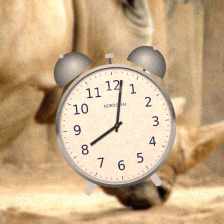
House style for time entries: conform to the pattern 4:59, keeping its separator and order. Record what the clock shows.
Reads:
8:02
